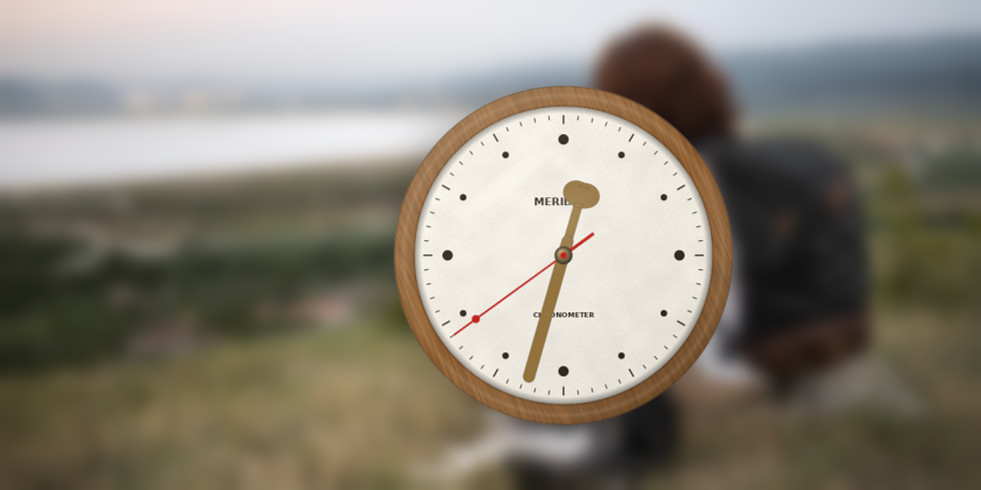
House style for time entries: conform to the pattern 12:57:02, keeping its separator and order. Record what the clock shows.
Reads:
12:32:39
